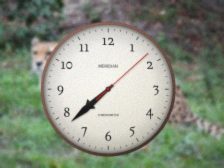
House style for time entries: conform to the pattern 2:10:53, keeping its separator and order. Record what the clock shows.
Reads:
7:38:08
